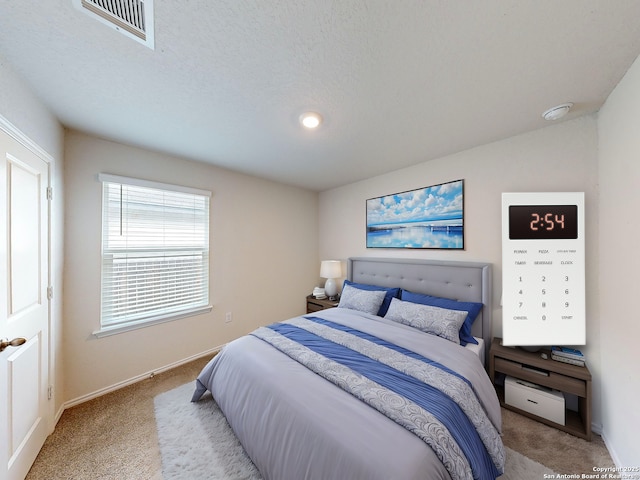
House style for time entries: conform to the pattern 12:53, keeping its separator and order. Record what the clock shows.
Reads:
2:54
